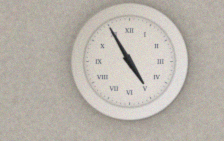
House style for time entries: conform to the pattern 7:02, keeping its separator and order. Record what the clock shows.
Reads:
4:55
